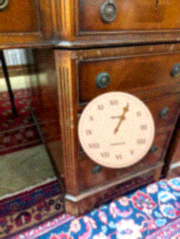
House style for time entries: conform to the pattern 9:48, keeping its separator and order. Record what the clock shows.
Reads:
1:05
